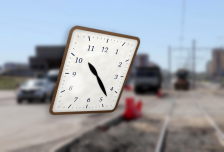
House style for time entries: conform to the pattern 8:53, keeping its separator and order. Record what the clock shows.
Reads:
10:23
